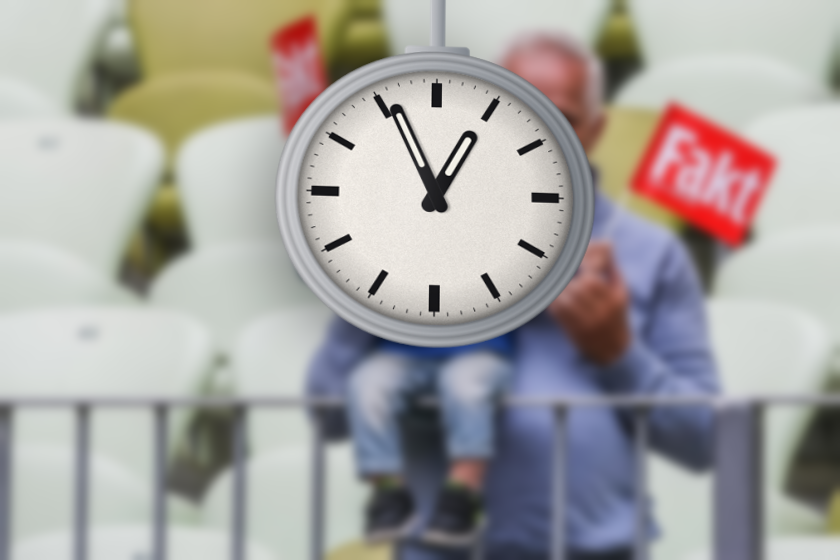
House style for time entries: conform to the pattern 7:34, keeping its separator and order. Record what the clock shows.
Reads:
12:56
